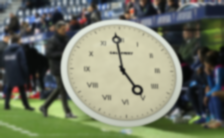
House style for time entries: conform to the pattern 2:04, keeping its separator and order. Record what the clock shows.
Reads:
4:59
